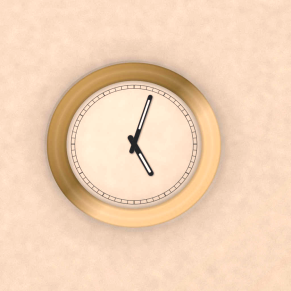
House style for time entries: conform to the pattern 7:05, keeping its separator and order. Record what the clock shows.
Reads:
5:03
